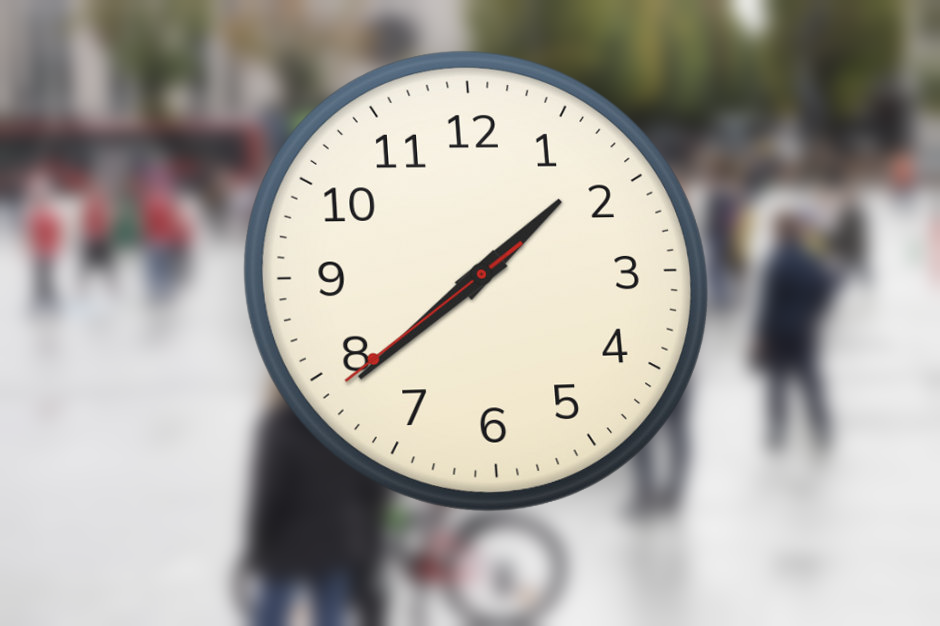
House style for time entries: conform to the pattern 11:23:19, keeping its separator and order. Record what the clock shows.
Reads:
1:38:39
